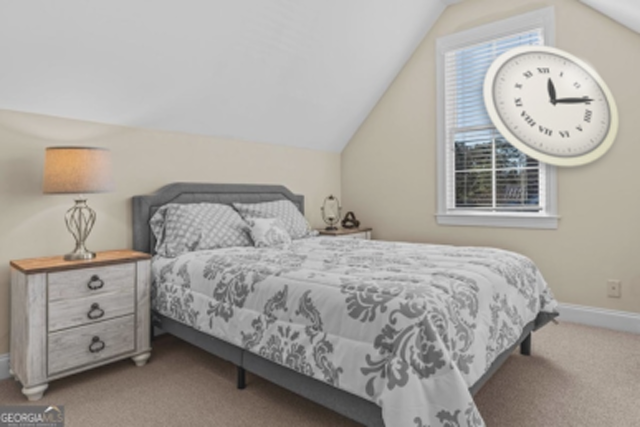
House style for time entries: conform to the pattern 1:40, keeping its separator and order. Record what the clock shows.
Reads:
12:15
